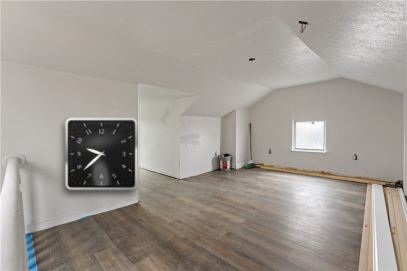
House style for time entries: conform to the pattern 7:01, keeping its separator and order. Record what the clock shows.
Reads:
9:38
